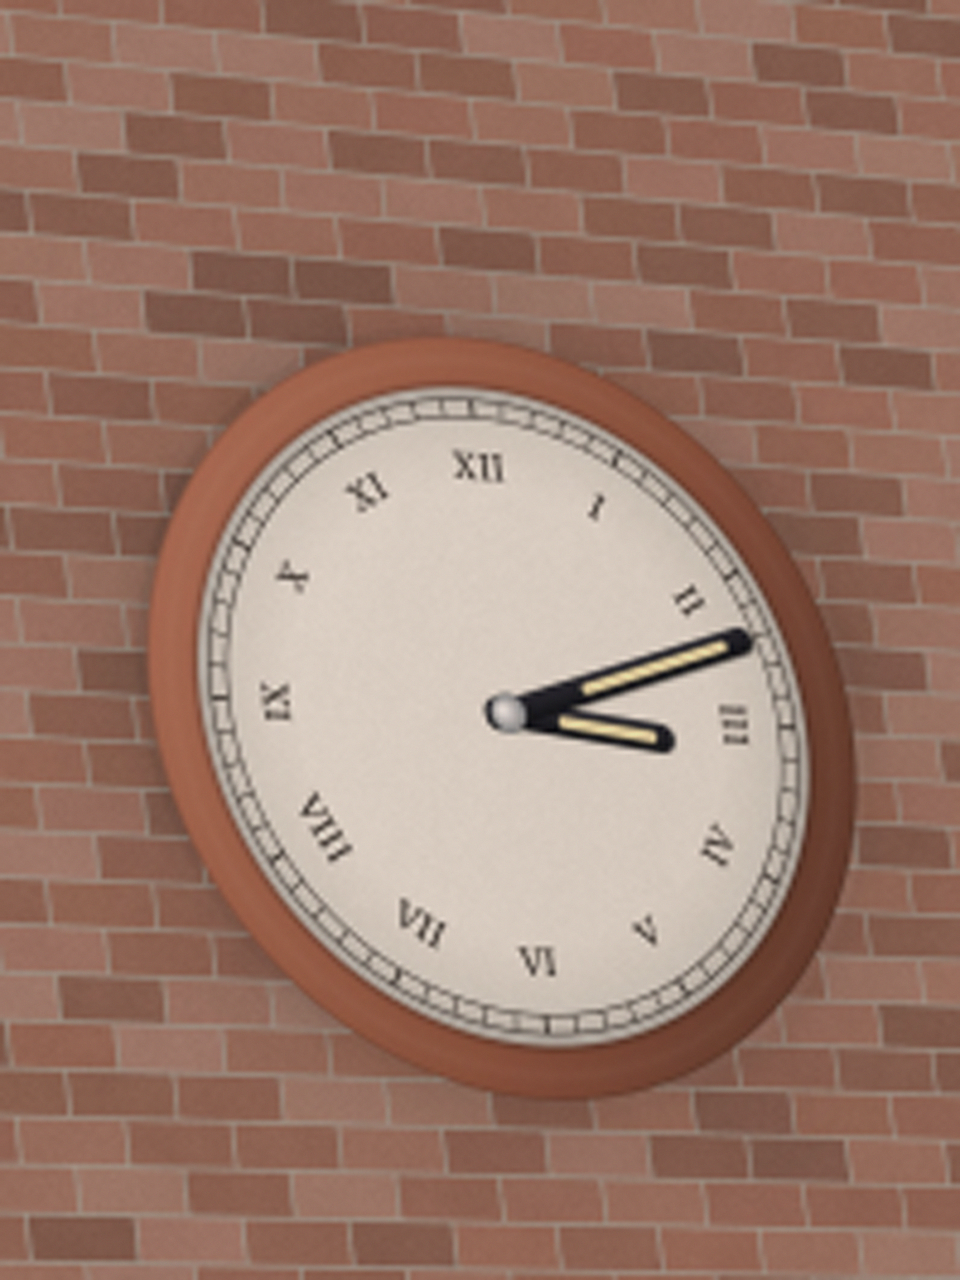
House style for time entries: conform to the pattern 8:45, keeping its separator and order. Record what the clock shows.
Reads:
3:12
